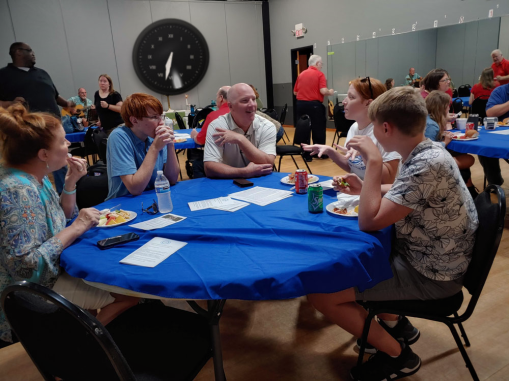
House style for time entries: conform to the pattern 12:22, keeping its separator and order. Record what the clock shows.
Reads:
6:32
